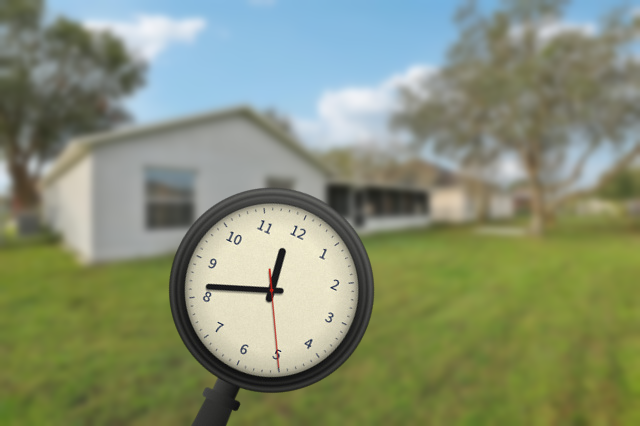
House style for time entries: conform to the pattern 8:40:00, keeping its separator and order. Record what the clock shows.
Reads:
11:41:25
